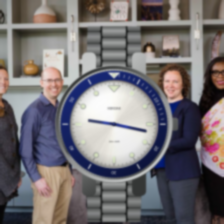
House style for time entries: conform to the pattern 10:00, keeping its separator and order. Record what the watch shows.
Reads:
9:17
